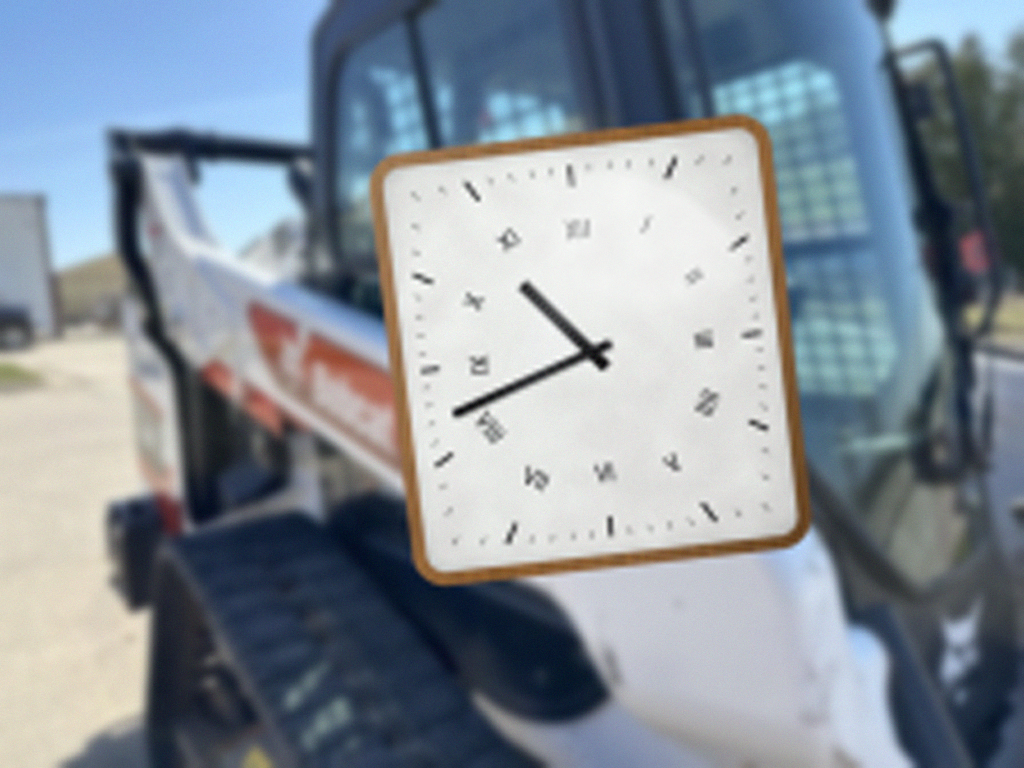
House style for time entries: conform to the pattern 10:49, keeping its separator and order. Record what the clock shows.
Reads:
10:42
